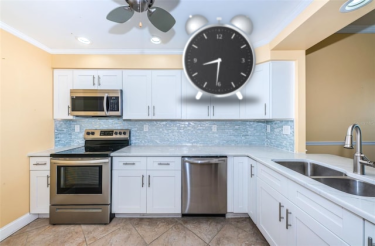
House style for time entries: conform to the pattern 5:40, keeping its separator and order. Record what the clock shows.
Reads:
8:31
